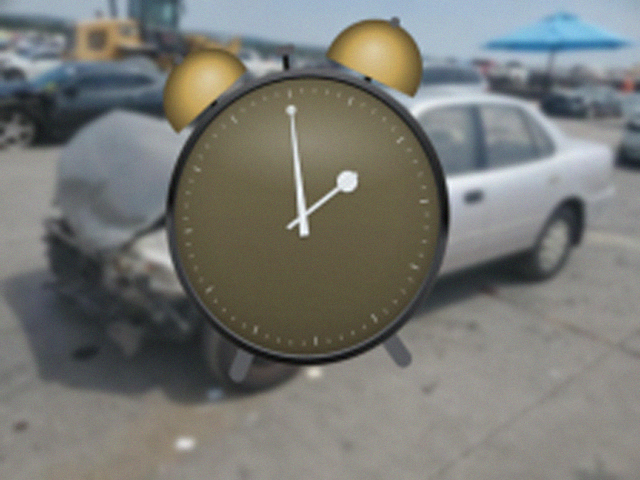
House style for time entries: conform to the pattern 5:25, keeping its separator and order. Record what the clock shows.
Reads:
2:00
